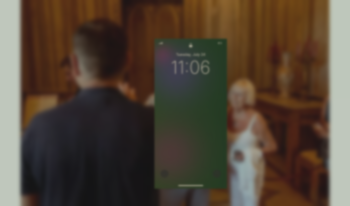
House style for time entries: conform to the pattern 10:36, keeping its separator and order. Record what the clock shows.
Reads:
11:06
